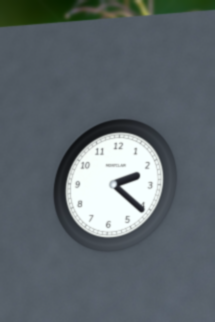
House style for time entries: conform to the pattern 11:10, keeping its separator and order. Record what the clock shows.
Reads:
2:21
